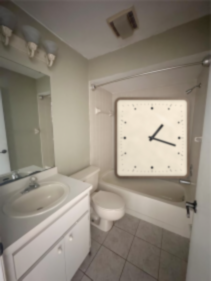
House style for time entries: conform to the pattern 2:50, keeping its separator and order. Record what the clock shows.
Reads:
1:18
